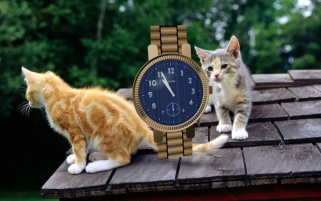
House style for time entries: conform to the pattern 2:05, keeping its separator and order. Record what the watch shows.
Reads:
10:56
